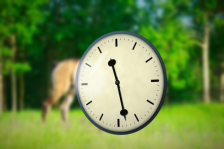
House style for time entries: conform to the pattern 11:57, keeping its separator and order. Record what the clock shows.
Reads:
11:28
